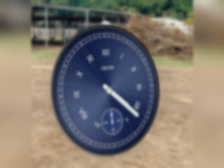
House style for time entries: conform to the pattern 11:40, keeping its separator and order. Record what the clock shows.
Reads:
4:22
